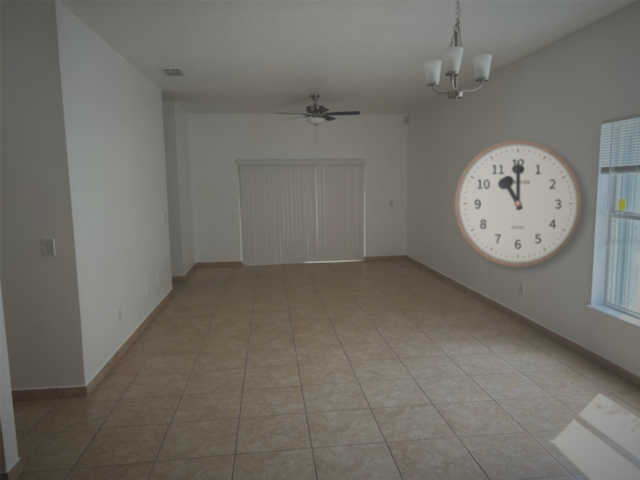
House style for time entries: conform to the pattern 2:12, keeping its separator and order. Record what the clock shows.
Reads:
11:00
